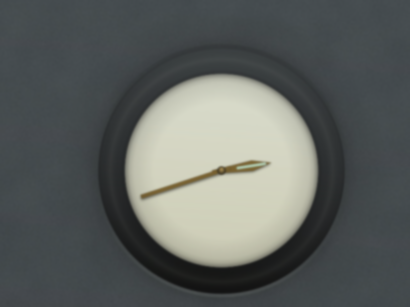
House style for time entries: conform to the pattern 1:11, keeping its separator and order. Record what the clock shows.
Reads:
2:42
